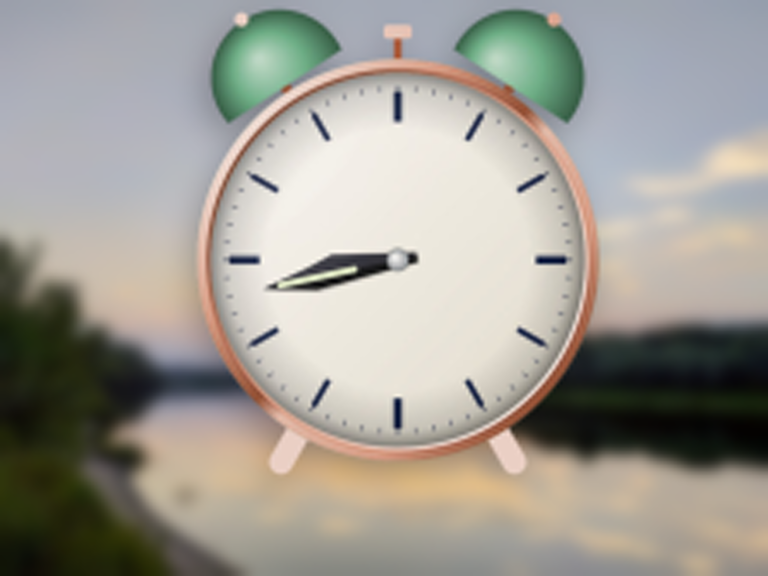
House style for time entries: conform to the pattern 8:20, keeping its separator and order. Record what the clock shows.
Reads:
8:43
